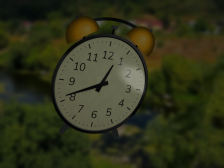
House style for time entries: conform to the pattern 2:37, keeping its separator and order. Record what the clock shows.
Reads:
12:41
